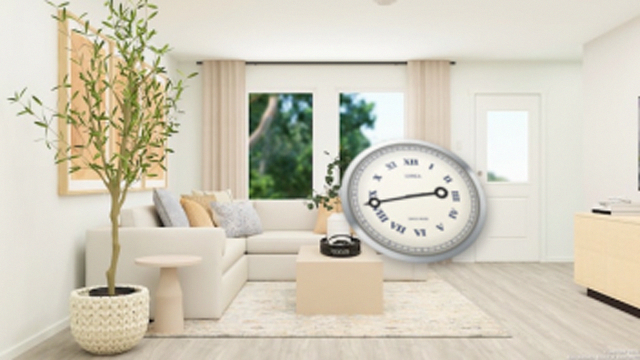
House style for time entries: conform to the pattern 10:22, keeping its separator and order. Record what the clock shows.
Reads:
2:43
